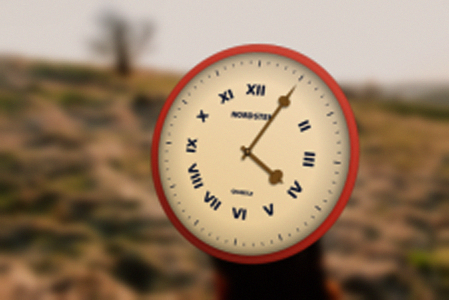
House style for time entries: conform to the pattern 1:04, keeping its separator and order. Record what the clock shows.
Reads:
4:05
